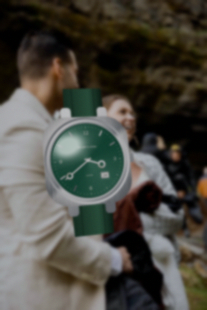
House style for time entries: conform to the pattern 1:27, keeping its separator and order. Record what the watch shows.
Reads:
3:39
